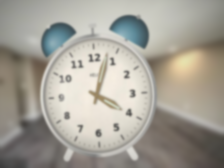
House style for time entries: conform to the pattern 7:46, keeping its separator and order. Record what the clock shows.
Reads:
4:03
